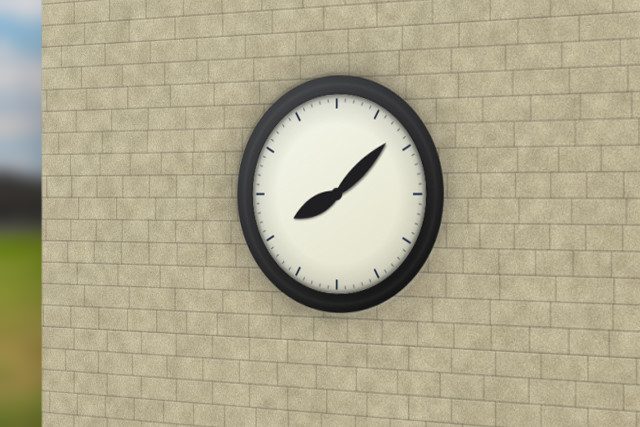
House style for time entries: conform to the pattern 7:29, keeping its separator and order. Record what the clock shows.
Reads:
8:08
